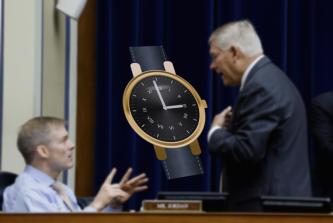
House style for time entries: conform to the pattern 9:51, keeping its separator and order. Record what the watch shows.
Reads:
2:59
